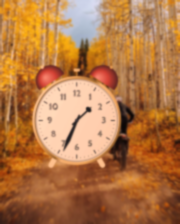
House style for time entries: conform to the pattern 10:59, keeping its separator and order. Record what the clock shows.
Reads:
1:34
